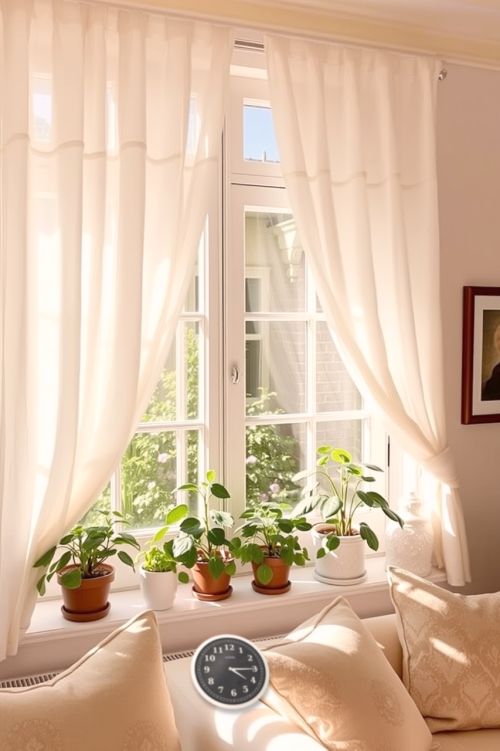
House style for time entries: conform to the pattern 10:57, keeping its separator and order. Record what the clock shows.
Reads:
4:15
